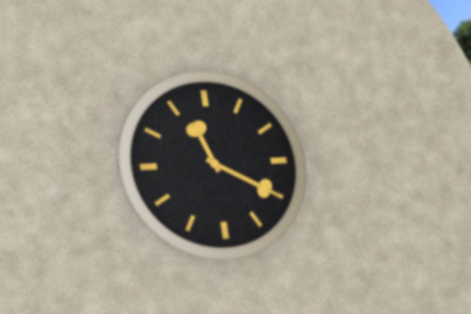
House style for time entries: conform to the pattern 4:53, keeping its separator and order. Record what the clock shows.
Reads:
11:20
